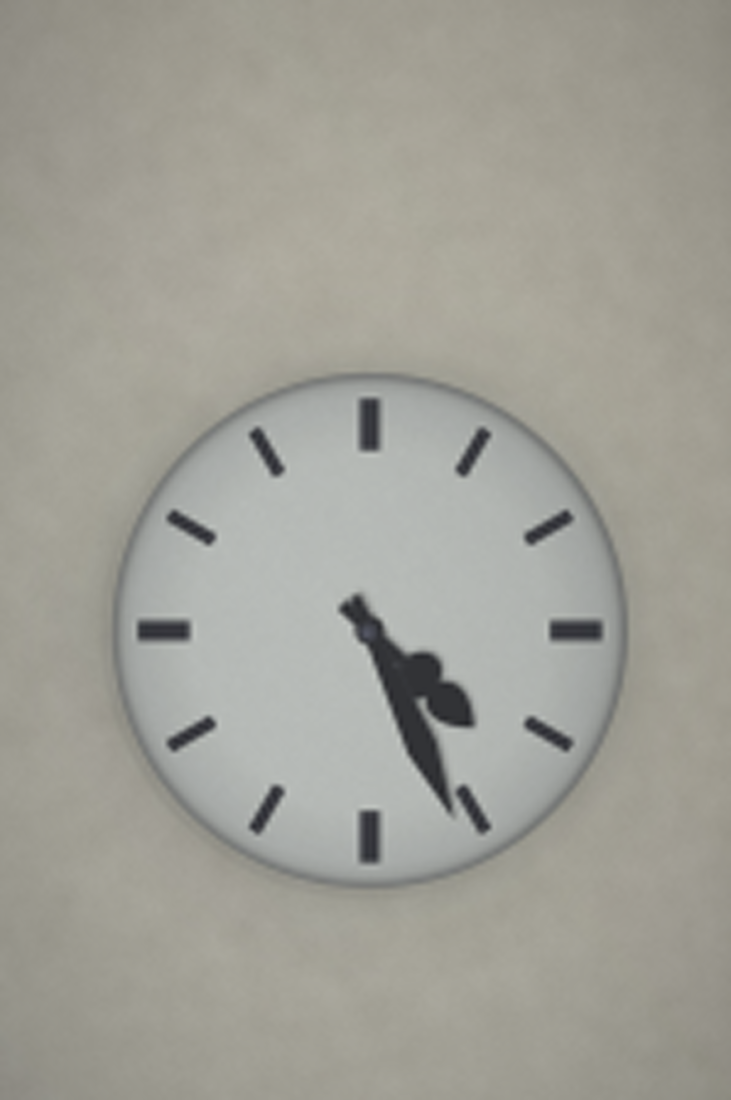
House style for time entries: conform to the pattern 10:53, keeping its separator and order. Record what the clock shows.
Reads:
4:26
